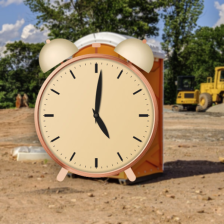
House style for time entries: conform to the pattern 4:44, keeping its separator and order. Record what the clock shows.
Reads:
5:01
